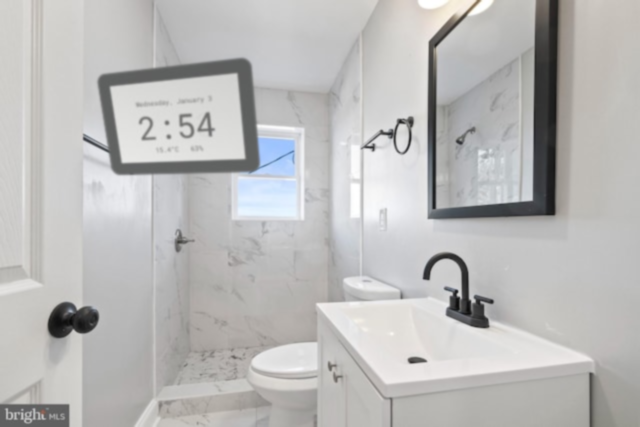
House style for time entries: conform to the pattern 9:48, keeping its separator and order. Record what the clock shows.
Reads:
2:54
